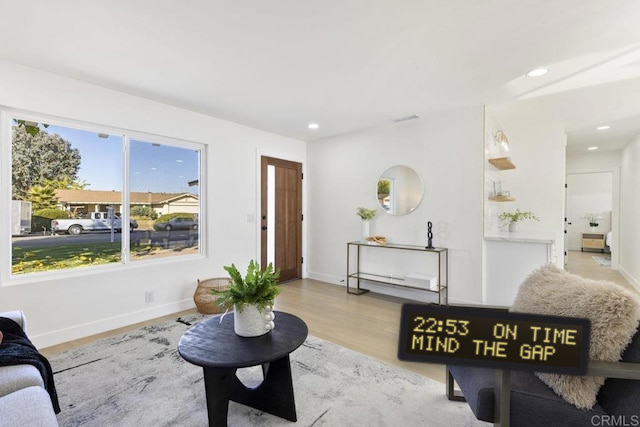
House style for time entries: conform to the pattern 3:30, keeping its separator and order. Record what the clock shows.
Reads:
22:53
